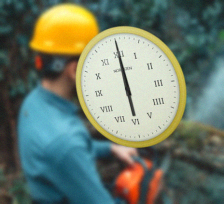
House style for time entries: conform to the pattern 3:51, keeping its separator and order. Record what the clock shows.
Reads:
6:00
